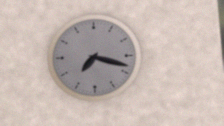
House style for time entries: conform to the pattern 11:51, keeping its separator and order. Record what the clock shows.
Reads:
7:18
